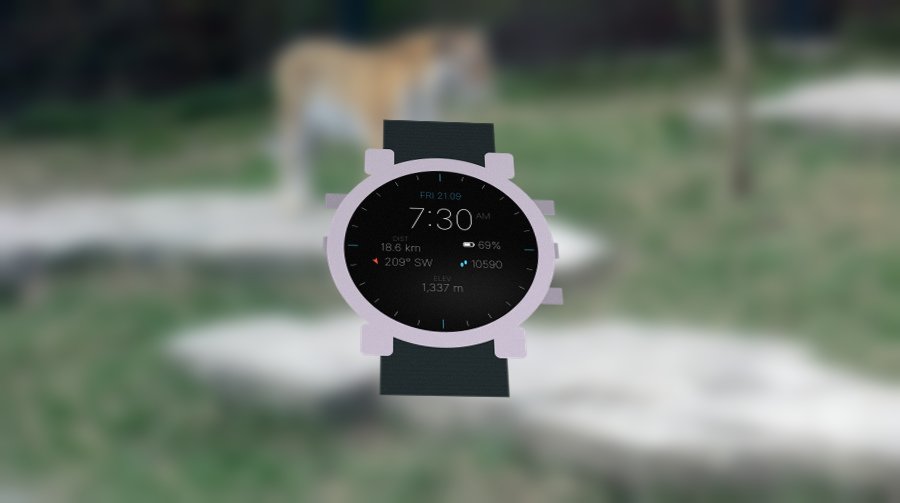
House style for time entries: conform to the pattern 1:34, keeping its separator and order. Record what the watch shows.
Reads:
7:30
